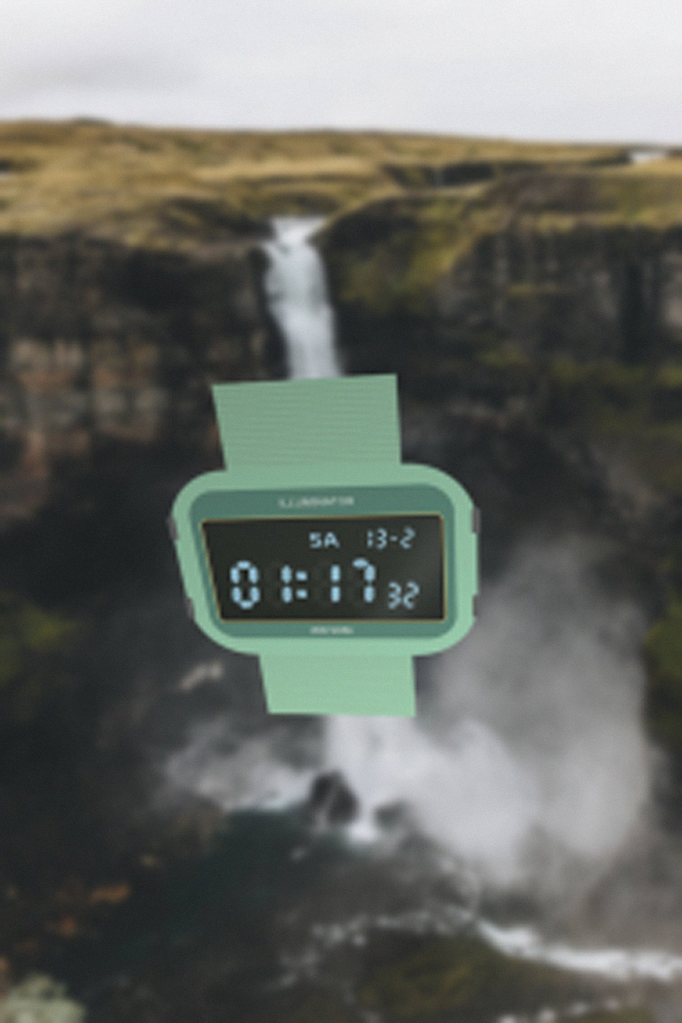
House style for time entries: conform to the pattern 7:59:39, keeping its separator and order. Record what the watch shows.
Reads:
1:17:32
